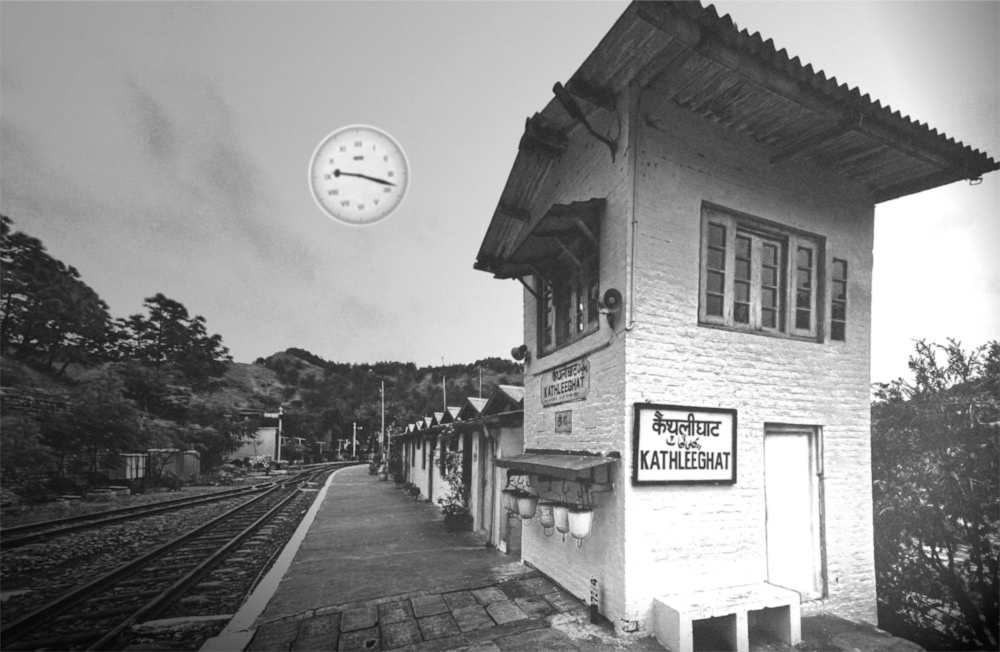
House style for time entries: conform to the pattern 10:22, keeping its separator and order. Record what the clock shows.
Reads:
9:18
